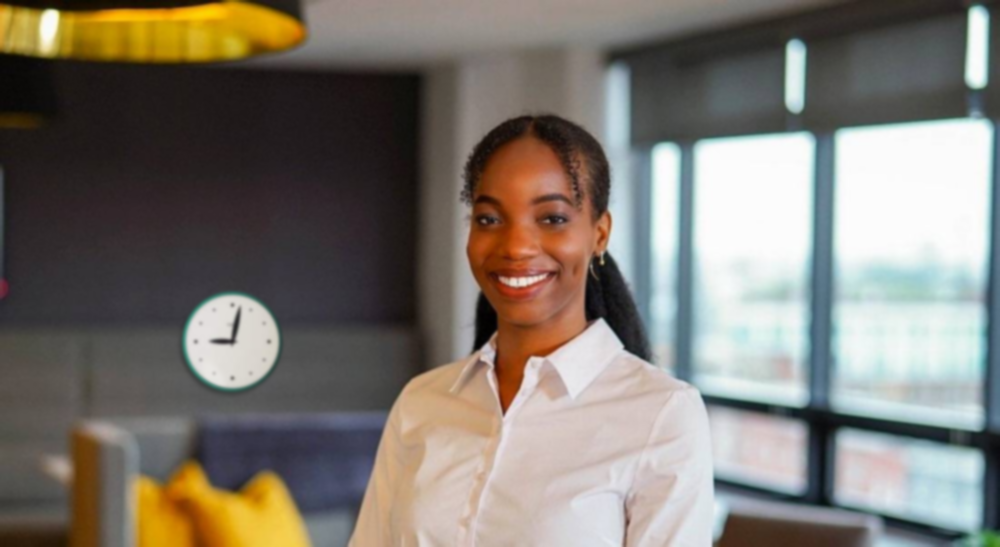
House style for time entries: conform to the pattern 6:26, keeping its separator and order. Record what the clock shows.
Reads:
9:02
